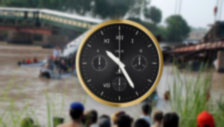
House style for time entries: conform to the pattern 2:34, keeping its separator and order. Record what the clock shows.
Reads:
10:25
